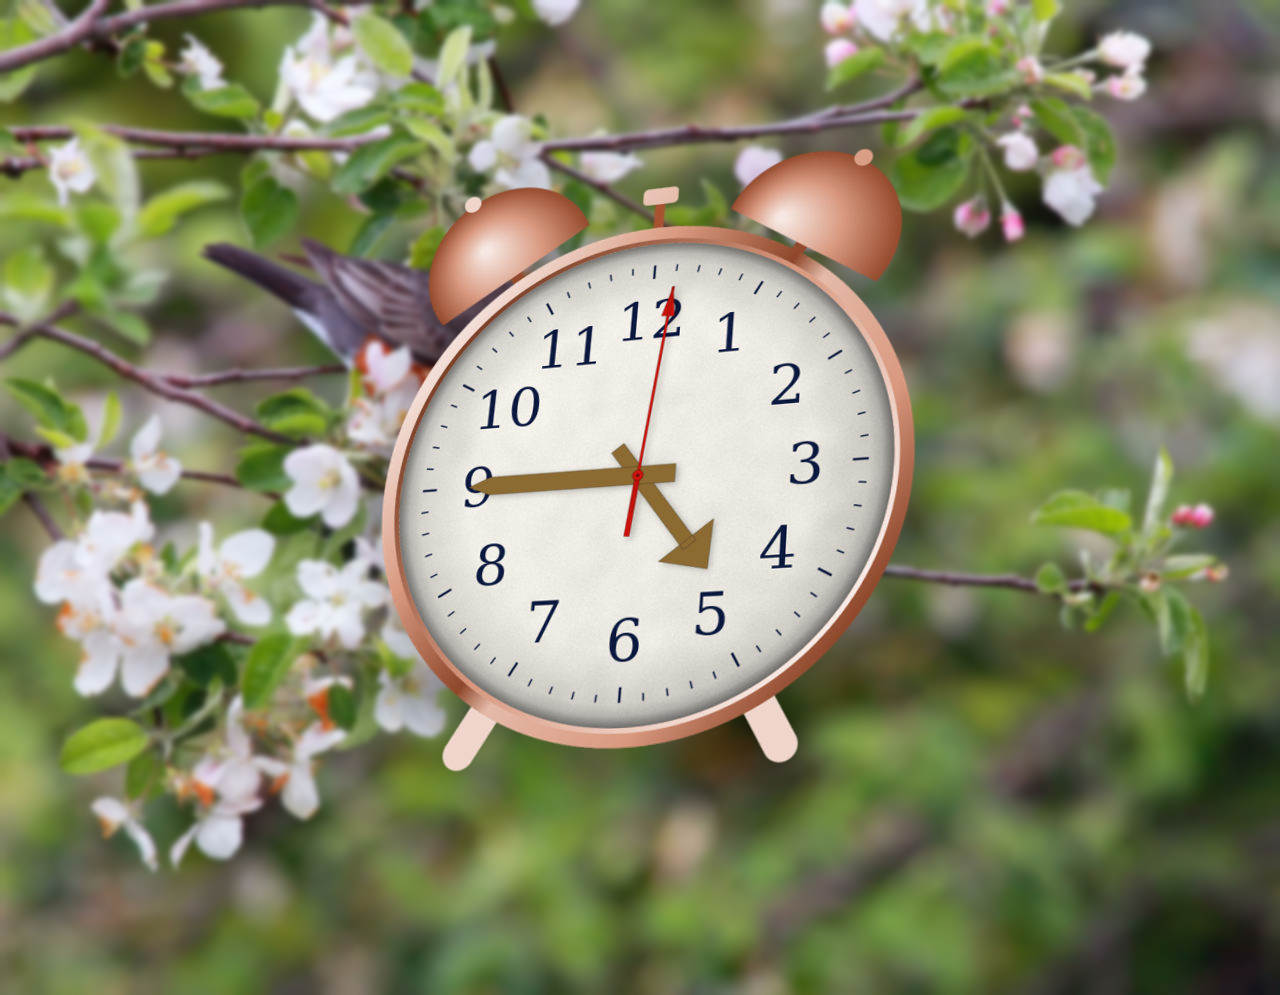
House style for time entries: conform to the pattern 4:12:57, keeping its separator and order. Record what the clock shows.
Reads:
4:45:01
